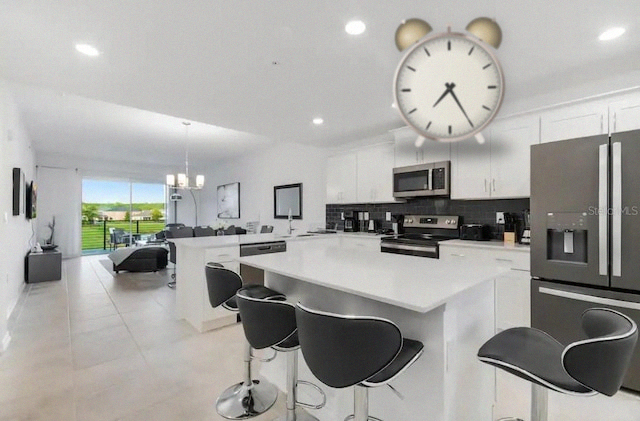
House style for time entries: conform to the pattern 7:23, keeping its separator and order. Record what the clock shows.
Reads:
7:25
